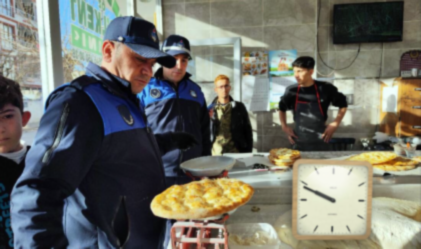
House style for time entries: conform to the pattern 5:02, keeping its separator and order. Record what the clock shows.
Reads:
9:49
